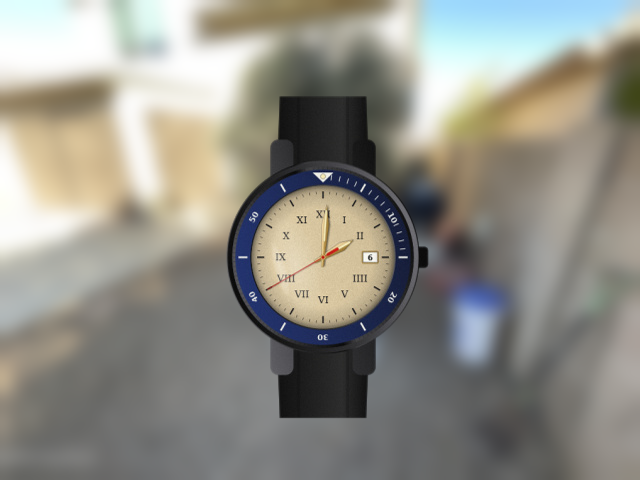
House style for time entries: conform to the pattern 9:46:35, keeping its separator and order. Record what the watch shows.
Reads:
2:00:40
